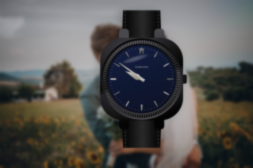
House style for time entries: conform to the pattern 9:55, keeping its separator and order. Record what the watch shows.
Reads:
9:51
